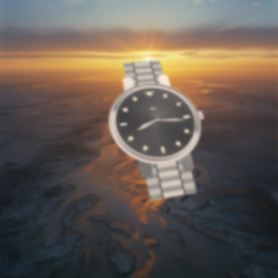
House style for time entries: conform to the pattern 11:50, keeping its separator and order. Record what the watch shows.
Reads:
8:16
